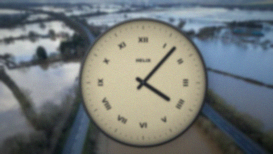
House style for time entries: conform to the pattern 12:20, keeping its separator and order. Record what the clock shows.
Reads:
4:07
